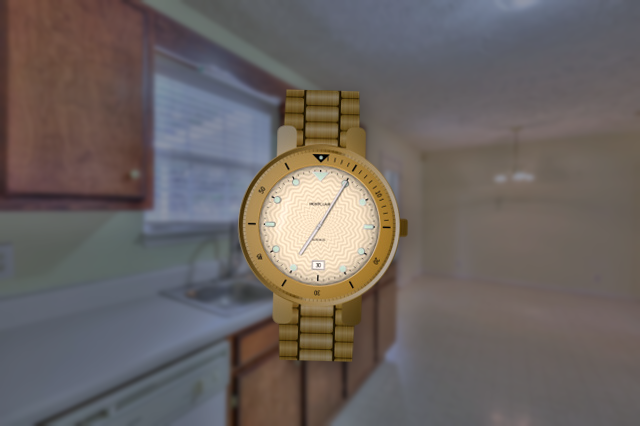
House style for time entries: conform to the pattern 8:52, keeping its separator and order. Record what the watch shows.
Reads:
7:05
